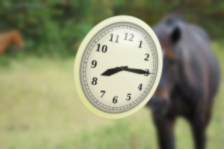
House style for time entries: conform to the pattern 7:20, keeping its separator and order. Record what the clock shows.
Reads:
8:15
